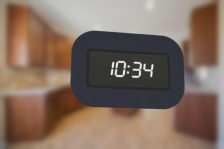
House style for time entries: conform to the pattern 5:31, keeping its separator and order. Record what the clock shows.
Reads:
10:34
